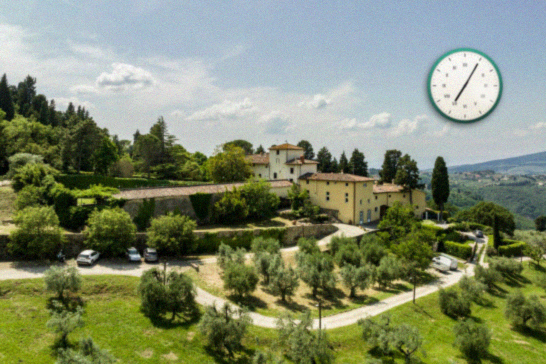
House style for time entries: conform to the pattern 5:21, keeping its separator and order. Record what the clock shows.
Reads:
7:05
